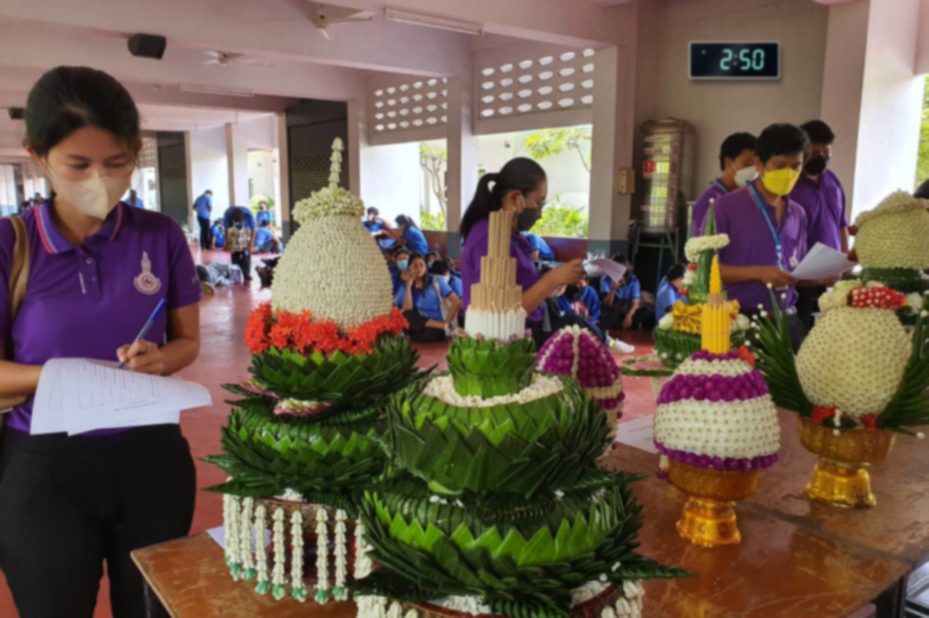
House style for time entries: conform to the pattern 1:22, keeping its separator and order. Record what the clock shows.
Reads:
2:50
